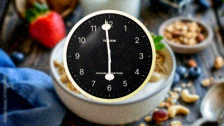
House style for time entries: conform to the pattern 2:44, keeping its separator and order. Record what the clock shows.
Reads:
5:59
